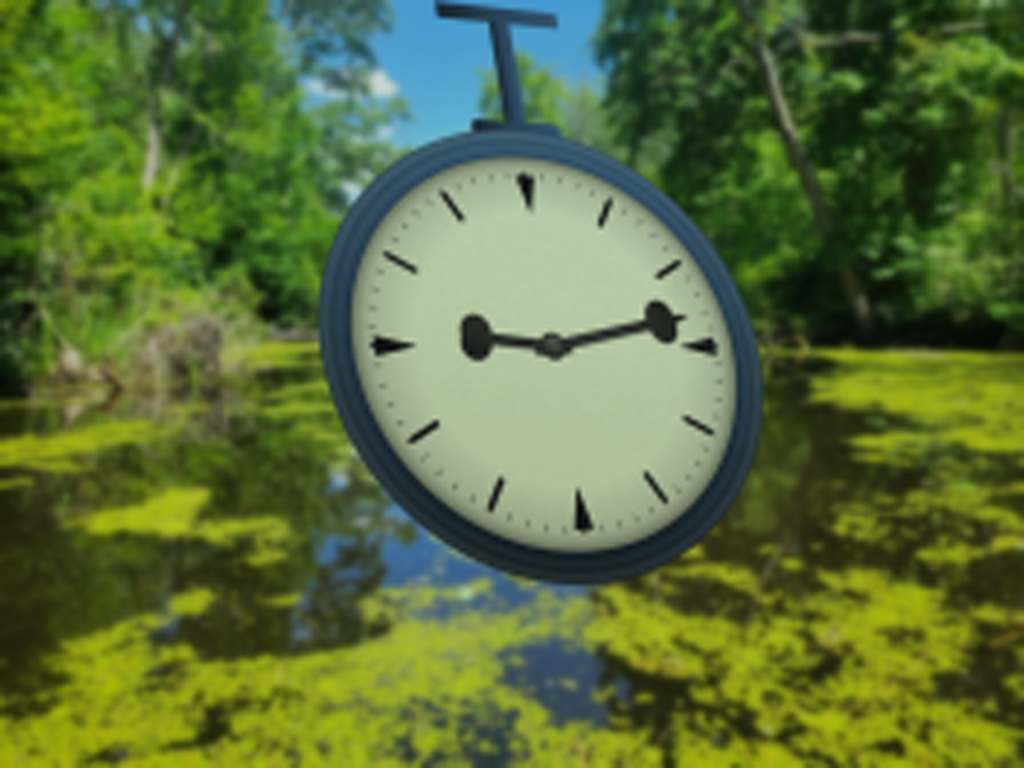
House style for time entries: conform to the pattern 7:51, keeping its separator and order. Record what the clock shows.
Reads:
9:13
